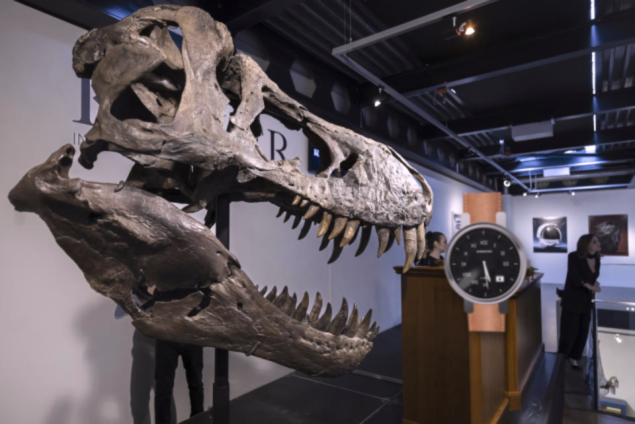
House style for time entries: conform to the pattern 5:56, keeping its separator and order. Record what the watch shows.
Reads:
5:29
